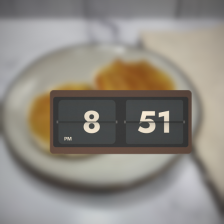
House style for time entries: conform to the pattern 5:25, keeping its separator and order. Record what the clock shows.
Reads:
8:51
